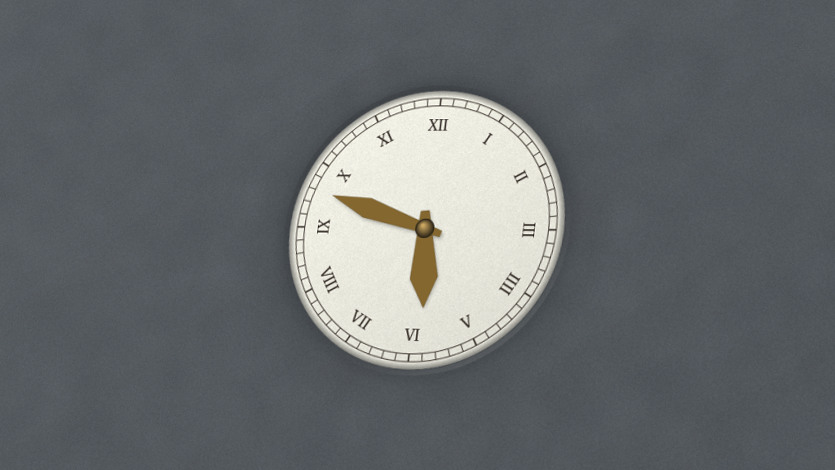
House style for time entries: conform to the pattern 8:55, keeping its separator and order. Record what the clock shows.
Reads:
5:48
